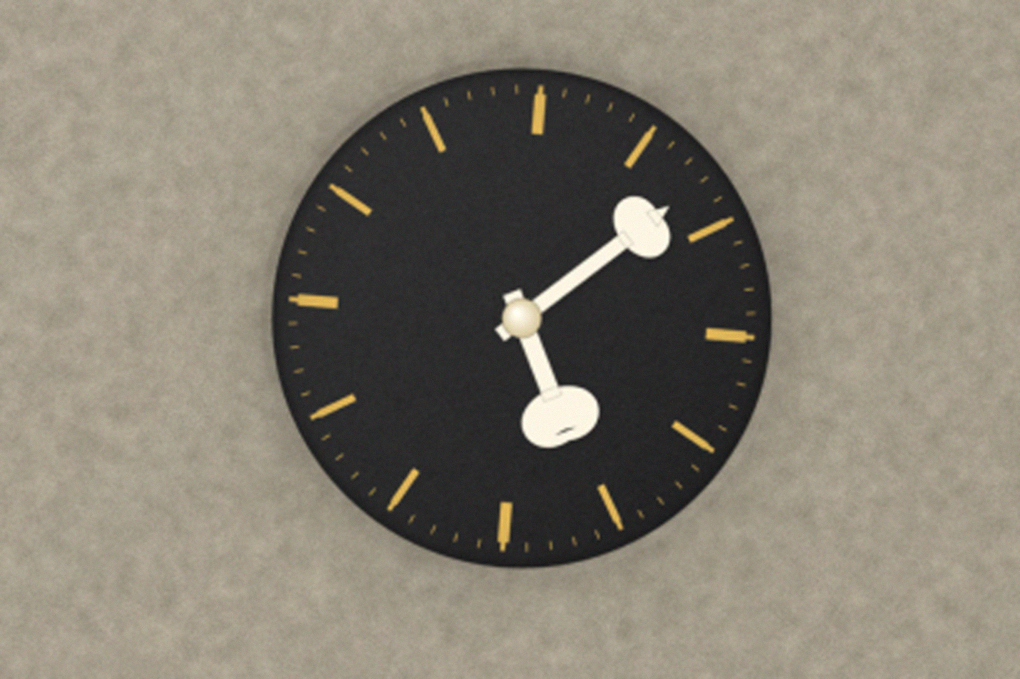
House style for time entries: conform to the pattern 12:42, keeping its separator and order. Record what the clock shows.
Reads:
5:08
